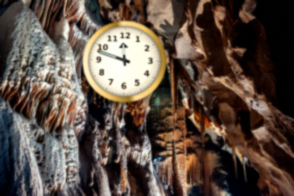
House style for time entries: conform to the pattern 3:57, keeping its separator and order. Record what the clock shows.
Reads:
11:48
